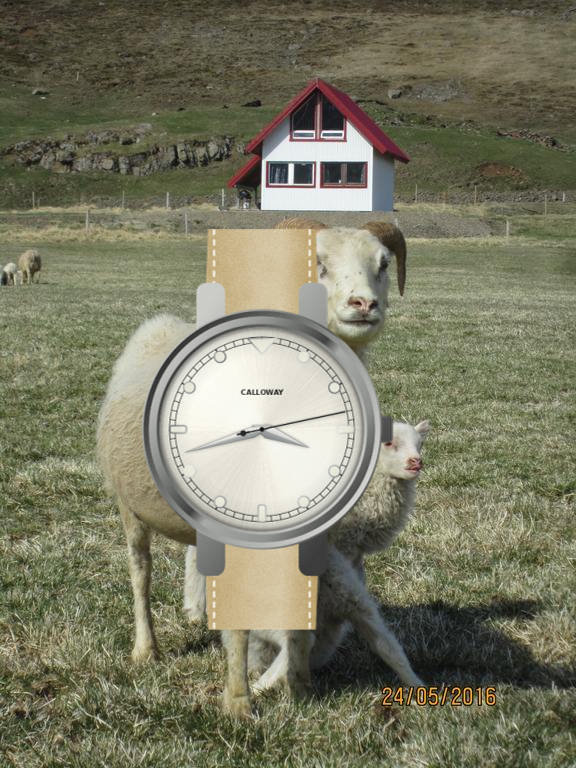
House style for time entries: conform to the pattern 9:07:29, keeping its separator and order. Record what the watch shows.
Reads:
3:42:13
